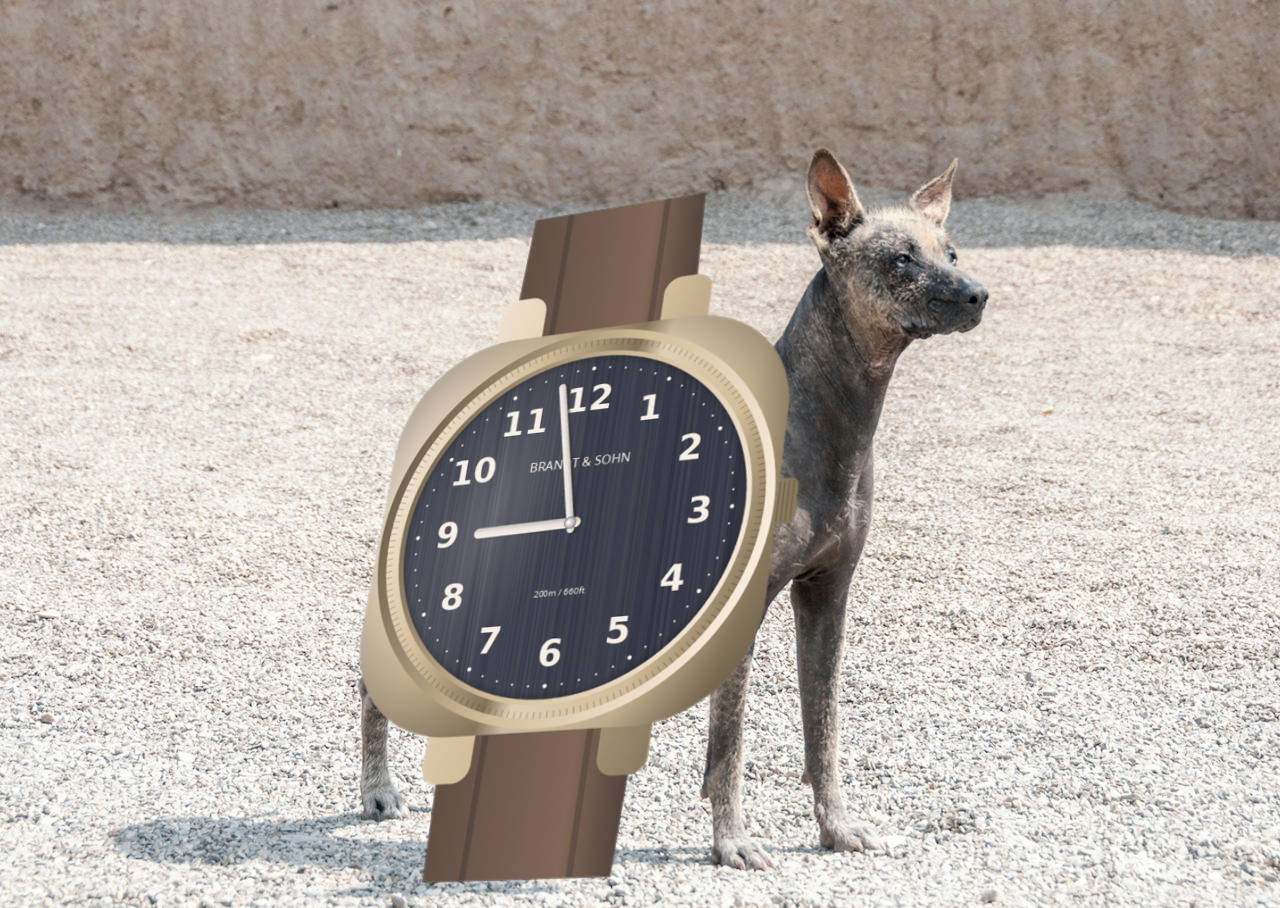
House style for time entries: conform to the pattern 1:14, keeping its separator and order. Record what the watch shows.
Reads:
8:58
